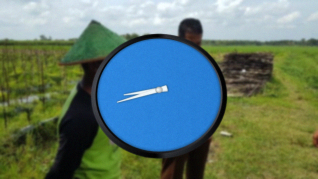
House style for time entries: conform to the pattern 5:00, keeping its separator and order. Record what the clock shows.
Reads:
8:42
